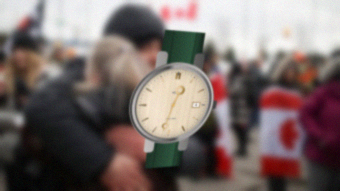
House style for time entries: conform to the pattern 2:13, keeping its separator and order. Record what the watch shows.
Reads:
12:32
